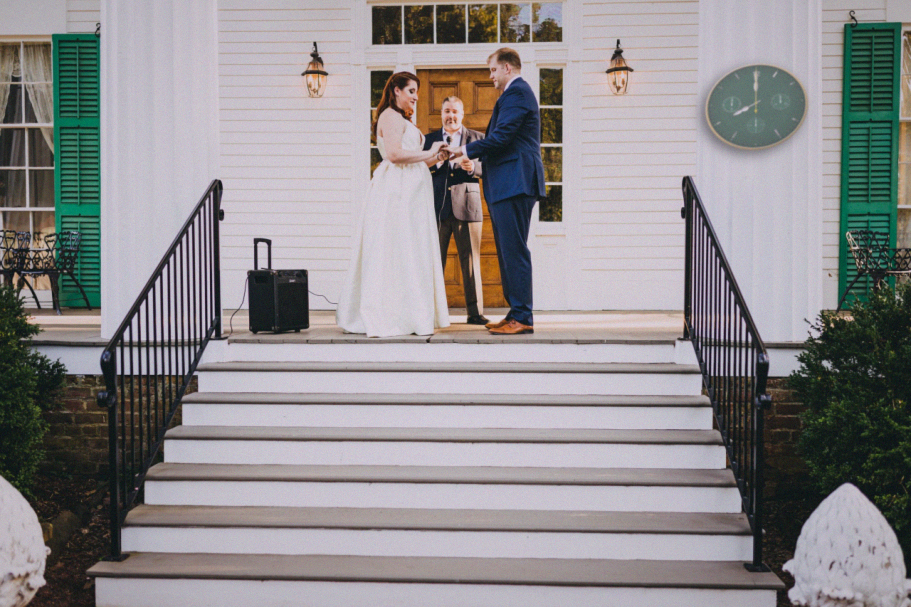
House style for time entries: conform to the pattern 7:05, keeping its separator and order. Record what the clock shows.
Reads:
8:00
